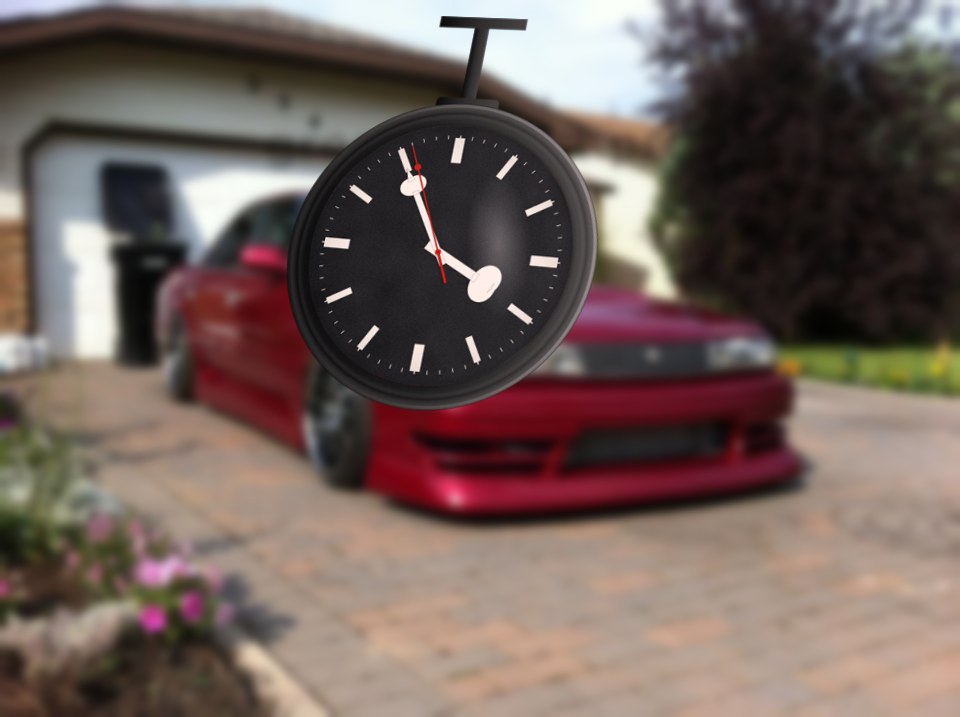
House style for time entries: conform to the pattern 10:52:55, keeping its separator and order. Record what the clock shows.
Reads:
3:54:56
